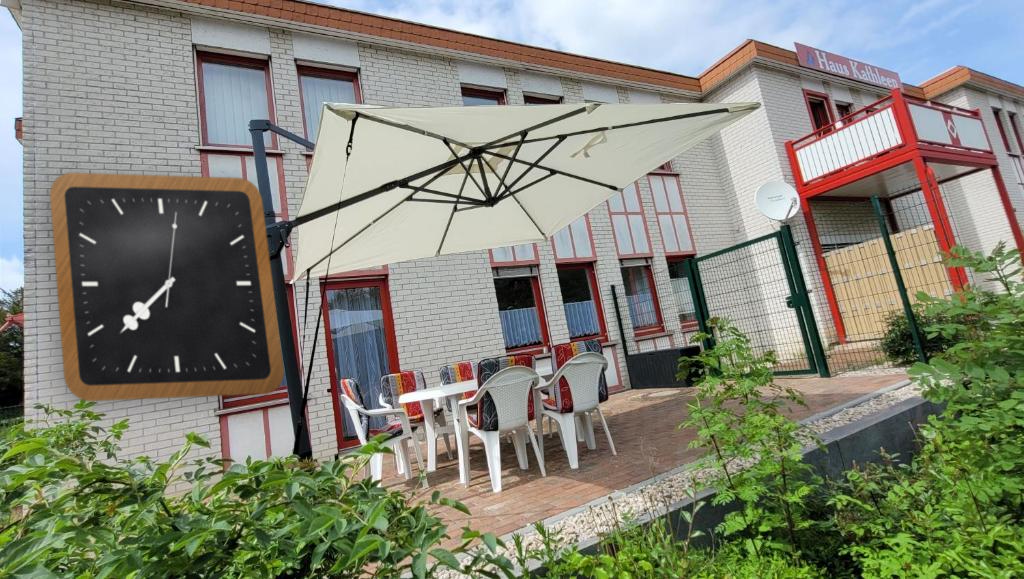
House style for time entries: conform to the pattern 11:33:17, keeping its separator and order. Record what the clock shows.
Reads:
7:38:02
